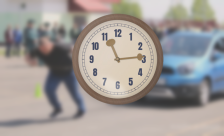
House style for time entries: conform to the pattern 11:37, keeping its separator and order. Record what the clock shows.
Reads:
11:14
